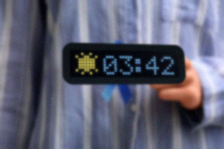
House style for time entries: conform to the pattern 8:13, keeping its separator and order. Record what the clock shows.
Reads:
3:42
